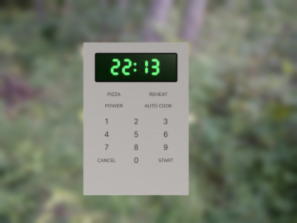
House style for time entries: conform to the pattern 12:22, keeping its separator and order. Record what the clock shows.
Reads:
22:13
